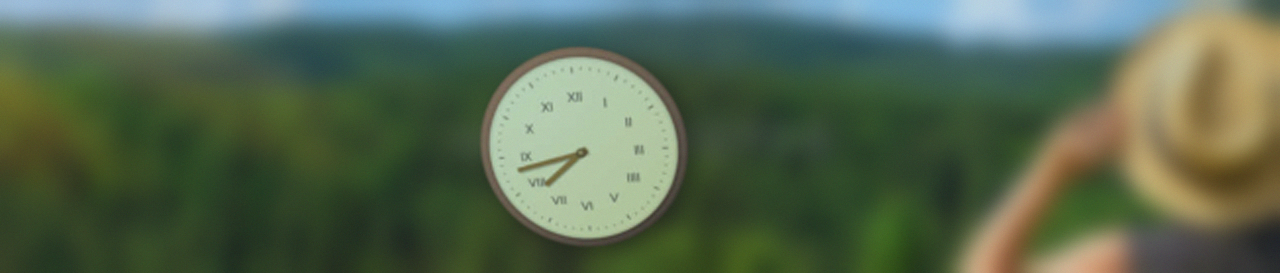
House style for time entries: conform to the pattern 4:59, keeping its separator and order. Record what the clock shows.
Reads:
7:43
